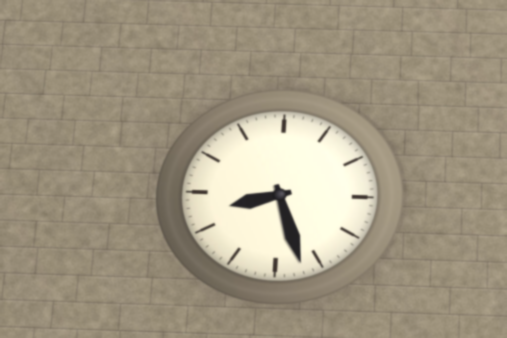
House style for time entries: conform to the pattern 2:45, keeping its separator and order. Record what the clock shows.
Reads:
8:27
